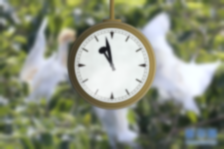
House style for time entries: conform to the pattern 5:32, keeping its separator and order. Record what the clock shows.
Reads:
10:58
